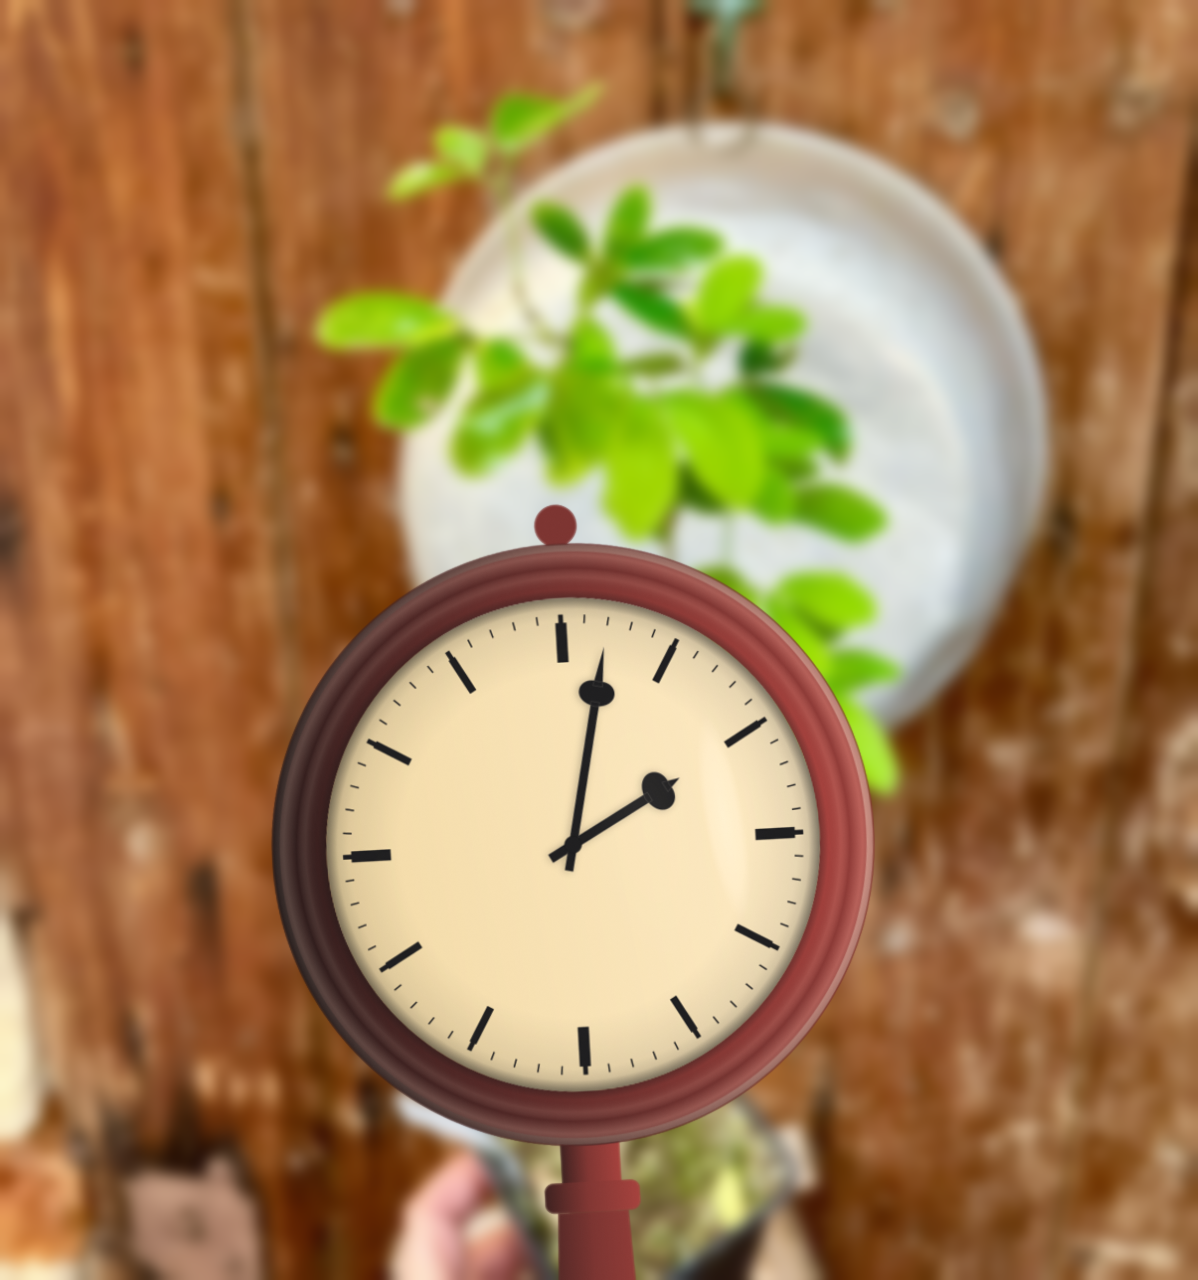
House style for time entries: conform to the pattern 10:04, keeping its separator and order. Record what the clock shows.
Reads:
2:02
